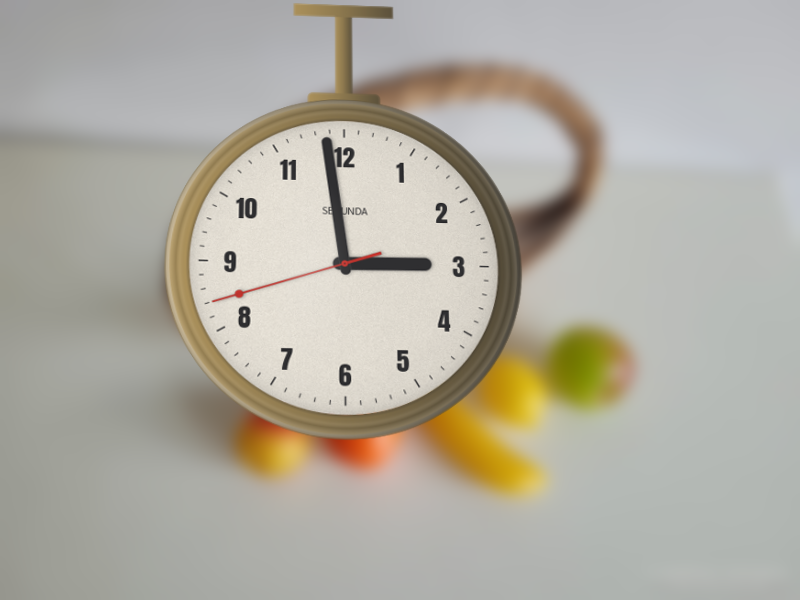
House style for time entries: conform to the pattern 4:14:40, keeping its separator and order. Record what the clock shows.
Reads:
2:58:42
